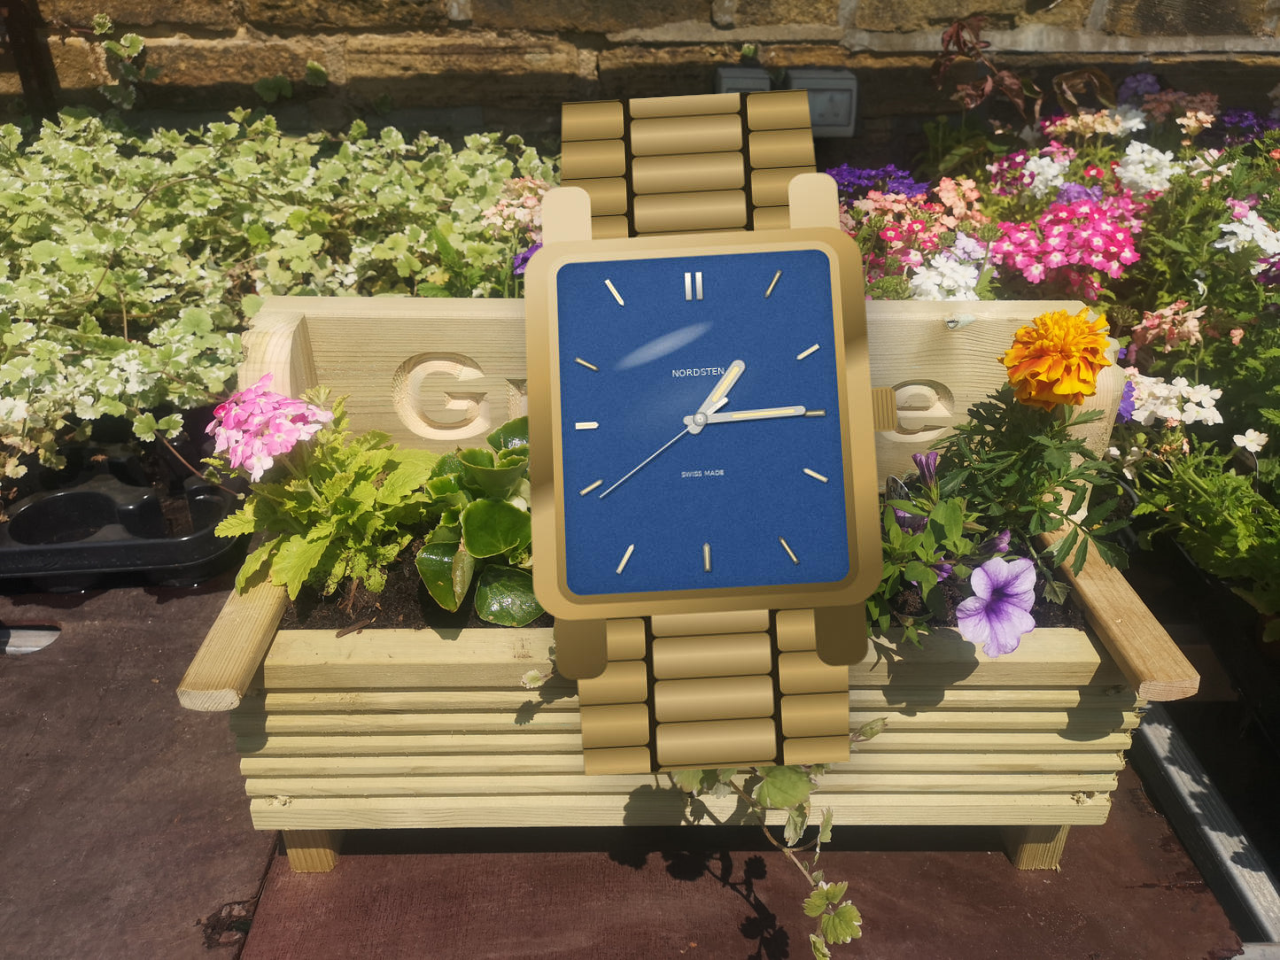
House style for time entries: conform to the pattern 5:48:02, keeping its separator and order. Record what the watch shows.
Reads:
1:14:39
